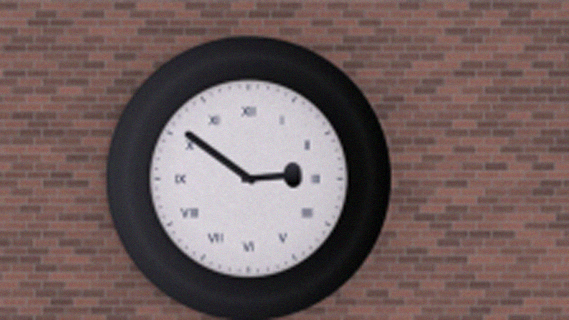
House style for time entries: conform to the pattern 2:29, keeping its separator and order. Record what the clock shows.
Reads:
2:51
